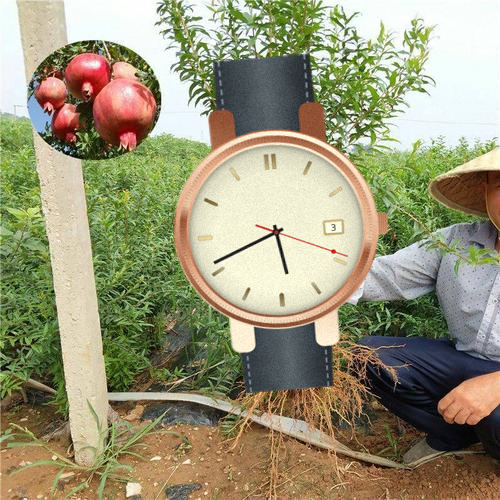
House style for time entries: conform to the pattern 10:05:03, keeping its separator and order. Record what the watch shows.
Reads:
5:41:19
